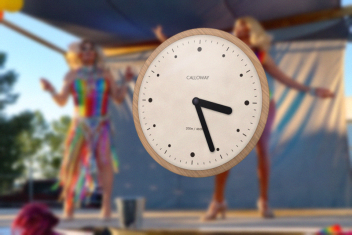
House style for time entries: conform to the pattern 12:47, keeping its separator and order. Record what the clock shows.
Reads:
3:26
